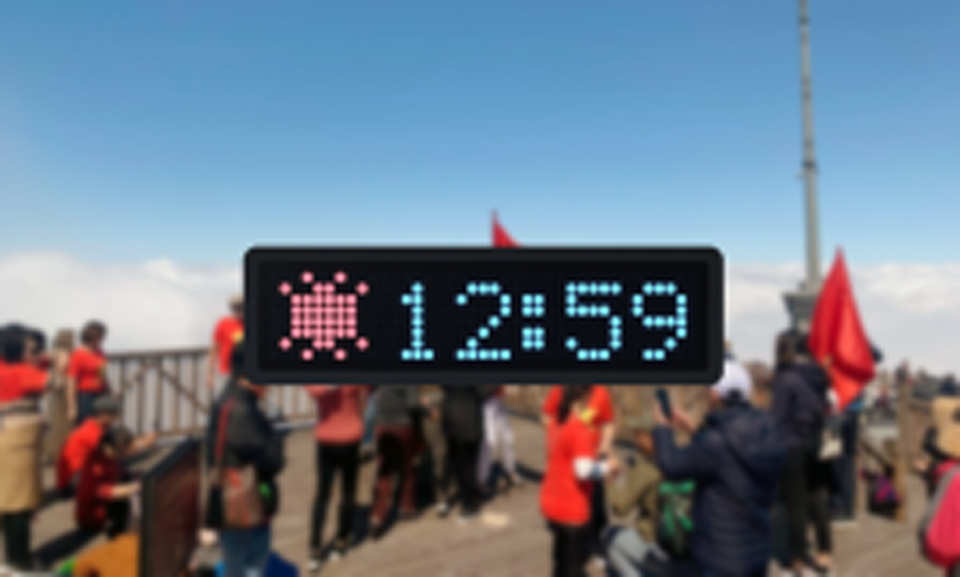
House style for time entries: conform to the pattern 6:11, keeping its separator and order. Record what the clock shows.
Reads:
12:59
